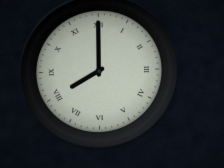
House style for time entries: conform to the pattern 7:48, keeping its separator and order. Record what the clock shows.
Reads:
8:00
